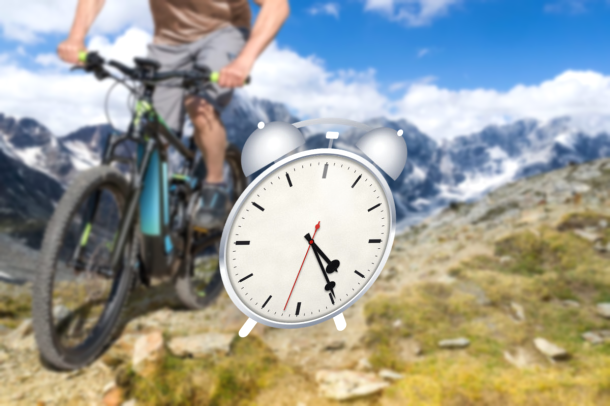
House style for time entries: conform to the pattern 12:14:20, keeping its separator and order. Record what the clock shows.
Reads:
4:24:32
